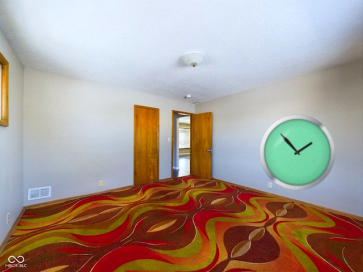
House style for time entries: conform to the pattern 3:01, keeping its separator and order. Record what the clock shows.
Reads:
1:53
